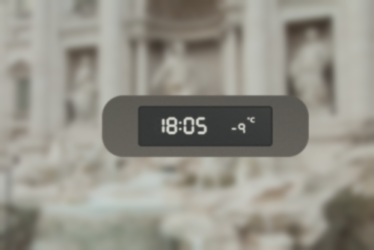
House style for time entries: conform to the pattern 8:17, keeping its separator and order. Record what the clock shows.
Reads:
18:05
